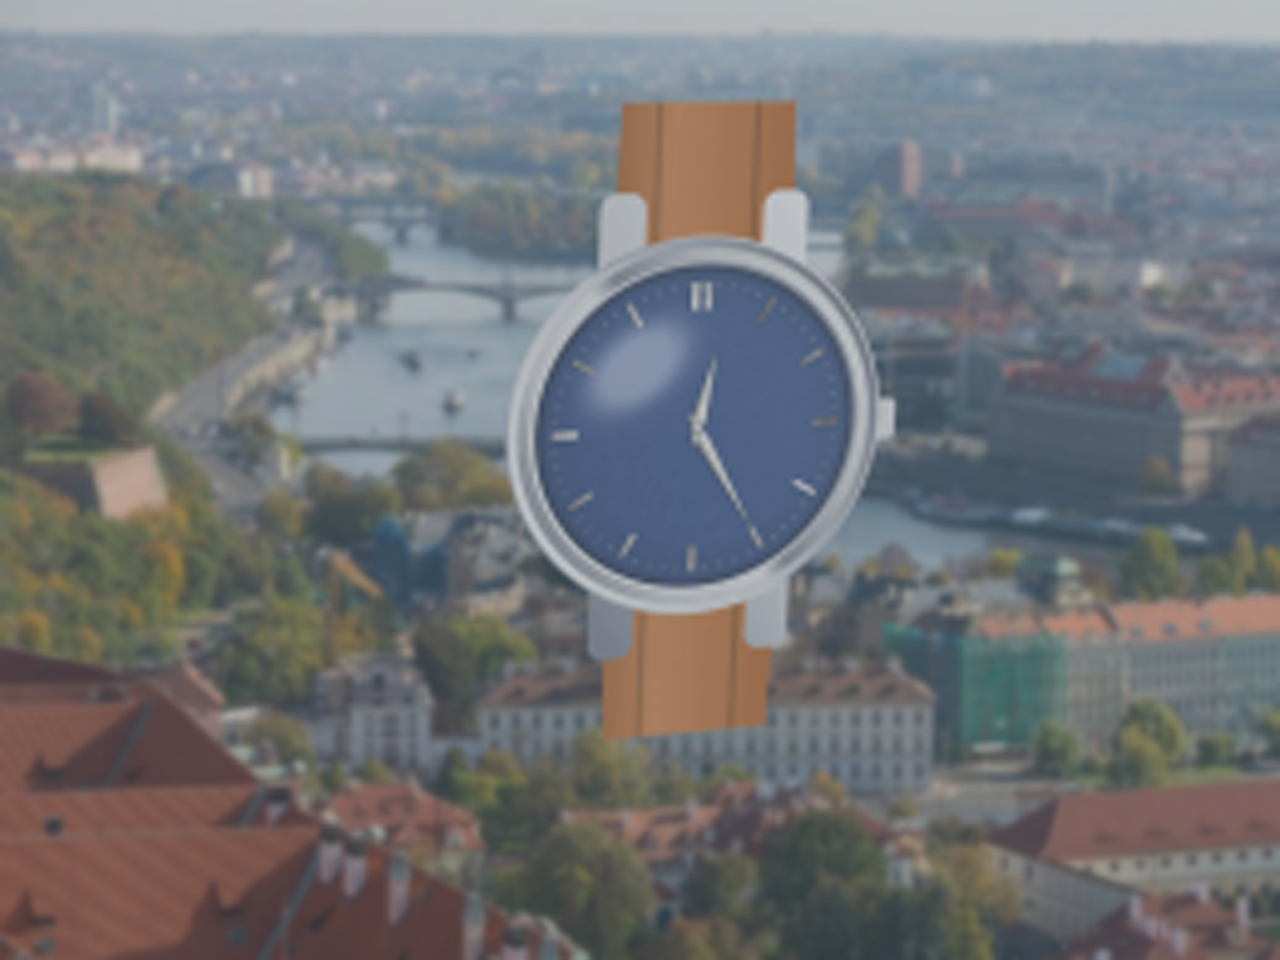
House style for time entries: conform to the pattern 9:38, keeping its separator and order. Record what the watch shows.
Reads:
12:25
